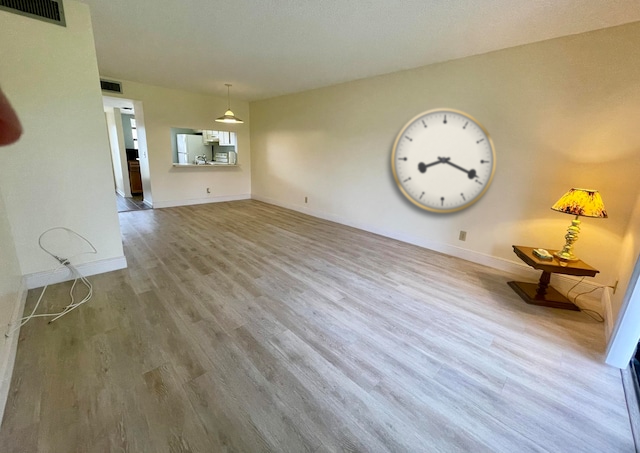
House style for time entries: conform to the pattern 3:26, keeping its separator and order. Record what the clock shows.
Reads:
8:19
